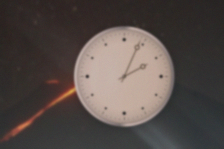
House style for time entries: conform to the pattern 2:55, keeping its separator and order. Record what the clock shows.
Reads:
2:04
